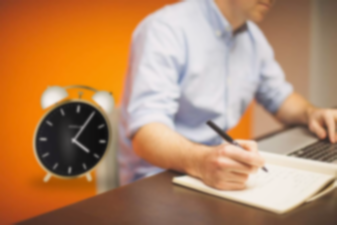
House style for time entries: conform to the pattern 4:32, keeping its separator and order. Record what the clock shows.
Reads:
4:05
